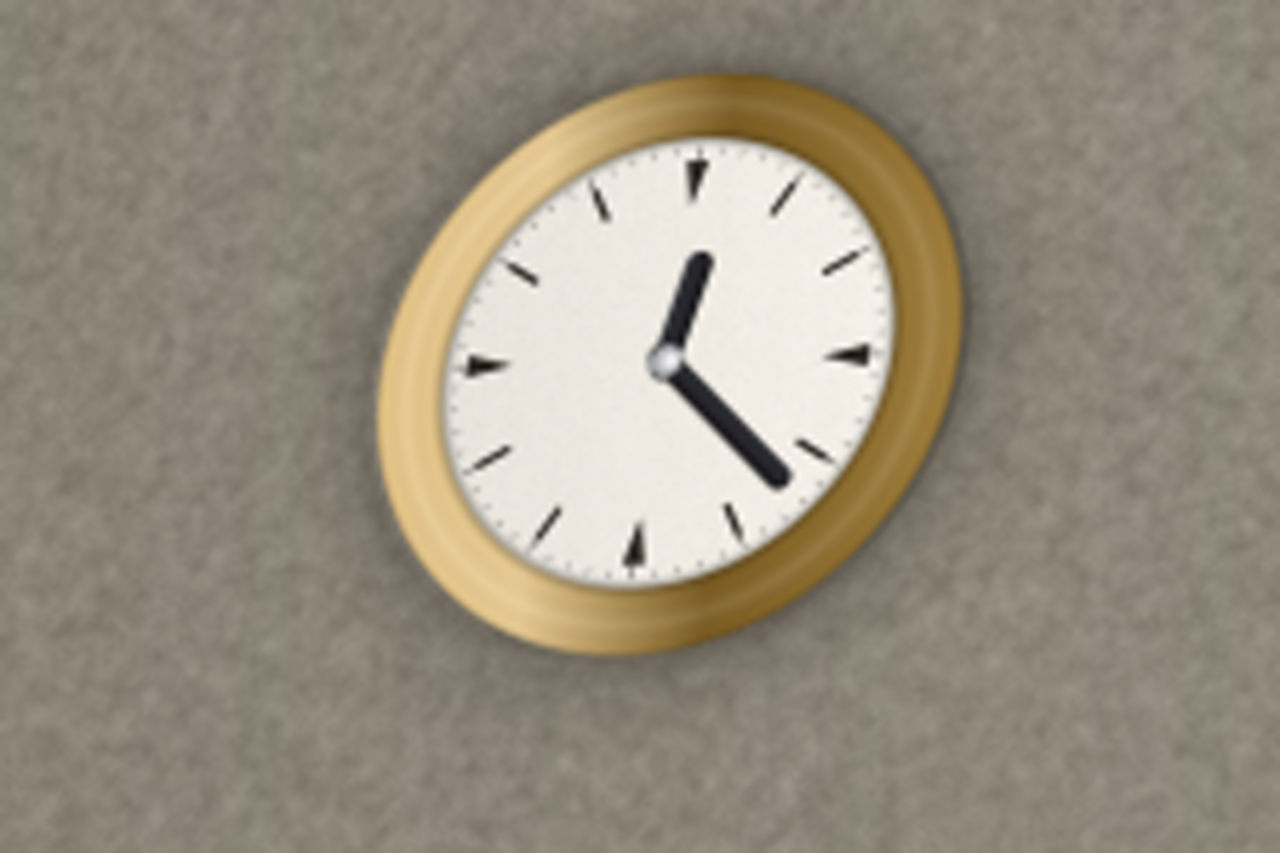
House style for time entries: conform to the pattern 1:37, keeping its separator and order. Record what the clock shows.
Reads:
12:22
